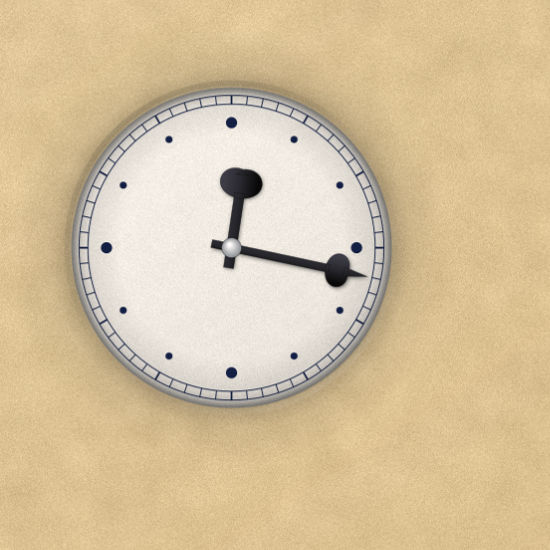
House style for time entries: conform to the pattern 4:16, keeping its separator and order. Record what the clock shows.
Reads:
12:17
